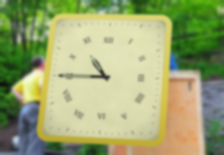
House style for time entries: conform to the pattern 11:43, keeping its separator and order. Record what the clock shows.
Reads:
10:45
